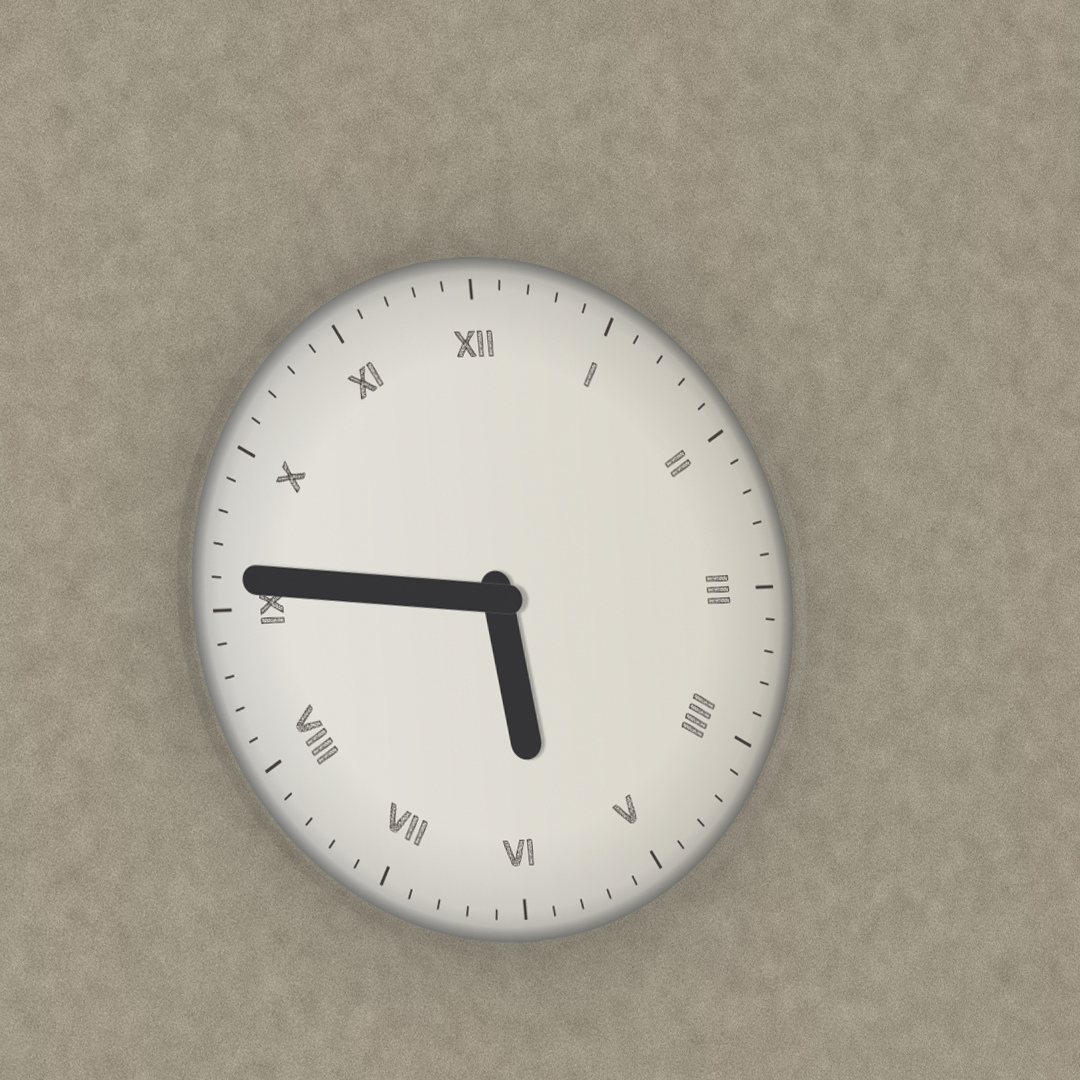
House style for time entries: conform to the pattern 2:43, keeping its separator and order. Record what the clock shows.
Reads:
5:46
